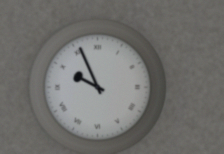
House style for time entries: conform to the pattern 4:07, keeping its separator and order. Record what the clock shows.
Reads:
9:56
